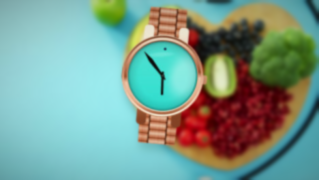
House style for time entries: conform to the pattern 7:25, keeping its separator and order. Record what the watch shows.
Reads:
5:53
